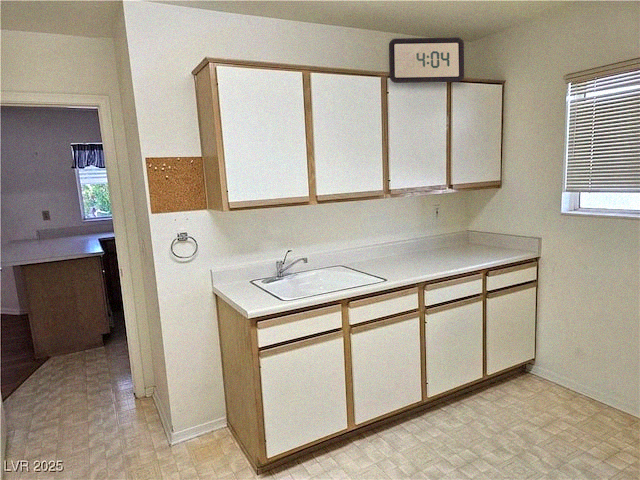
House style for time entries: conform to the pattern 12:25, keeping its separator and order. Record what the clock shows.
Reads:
4:04
